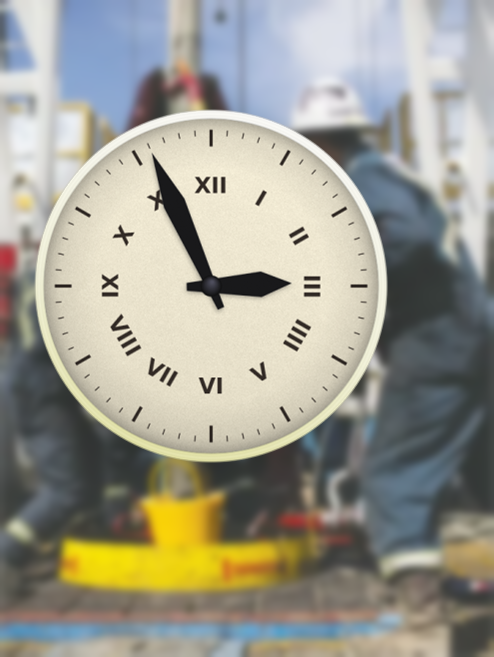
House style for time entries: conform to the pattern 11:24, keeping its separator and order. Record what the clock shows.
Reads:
2:56
